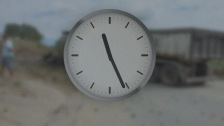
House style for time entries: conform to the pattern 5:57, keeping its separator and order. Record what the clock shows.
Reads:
11:26
